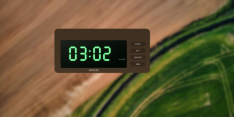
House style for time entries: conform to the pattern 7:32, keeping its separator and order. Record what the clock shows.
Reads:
3:02
